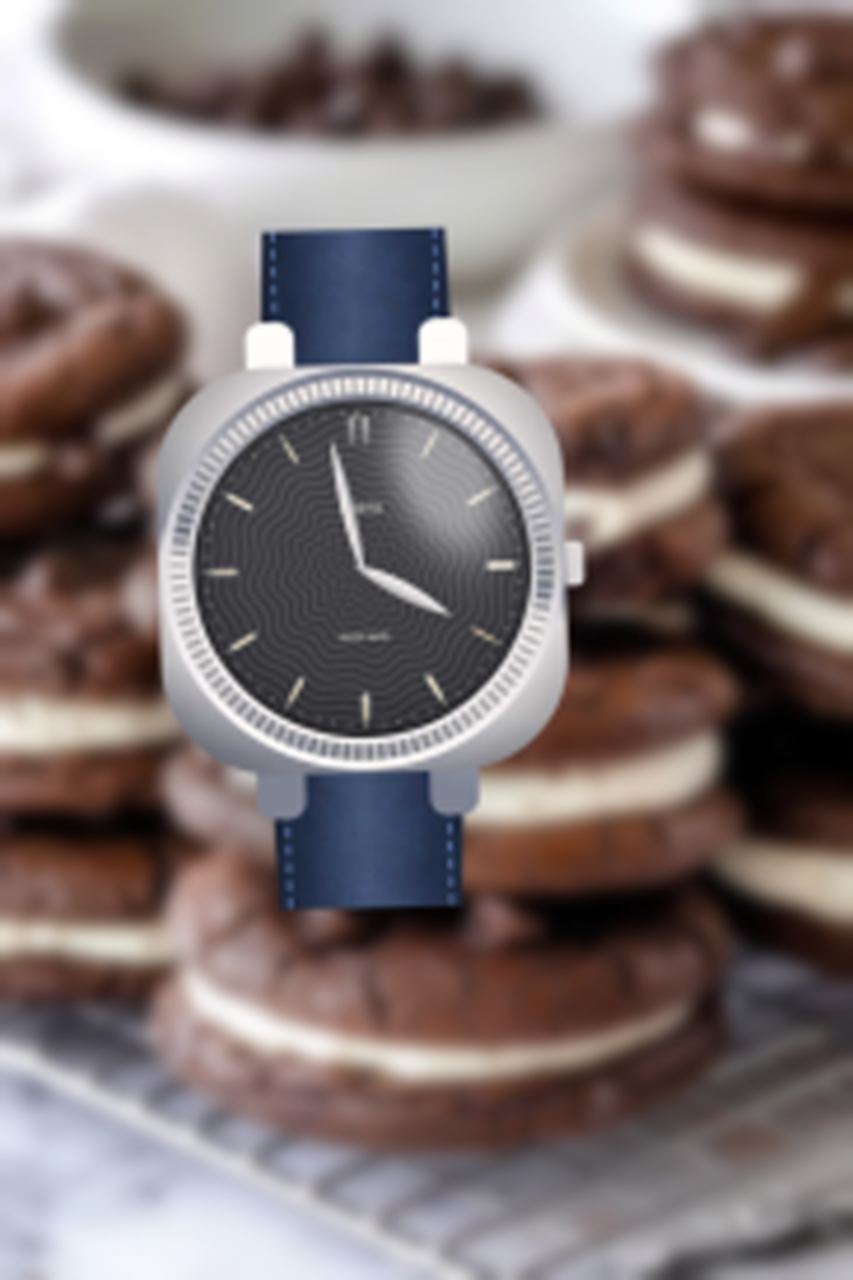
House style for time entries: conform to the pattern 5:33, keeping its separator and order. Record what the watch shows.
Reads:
3:58
